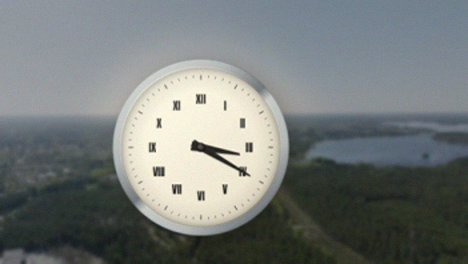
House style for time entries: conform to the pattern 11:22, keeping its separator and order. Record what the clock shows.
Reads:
3:20
